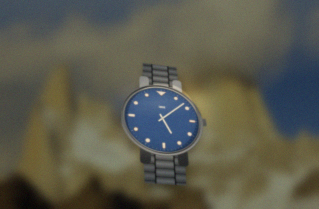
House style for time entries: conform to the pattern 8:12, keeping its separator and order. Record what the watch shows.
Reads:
5:08
